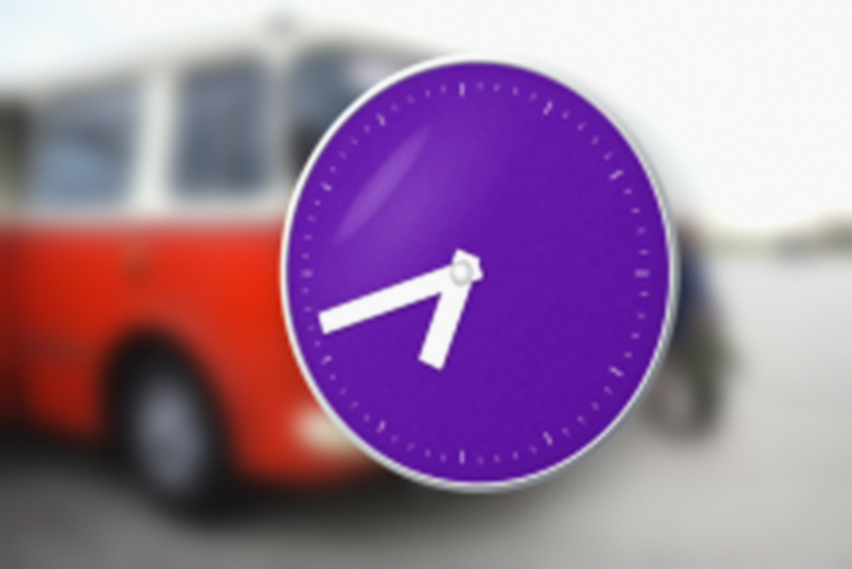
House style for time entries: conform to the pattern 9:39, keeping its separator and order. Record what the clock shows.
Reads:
6:42
